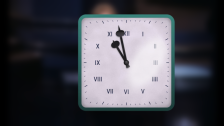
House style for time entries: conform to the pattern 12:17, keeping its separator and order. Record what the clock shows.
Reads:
10:58
